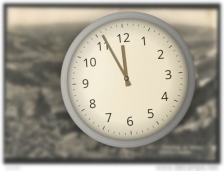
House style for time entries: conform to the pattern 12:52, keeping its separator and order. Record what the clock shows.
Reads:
11:56
